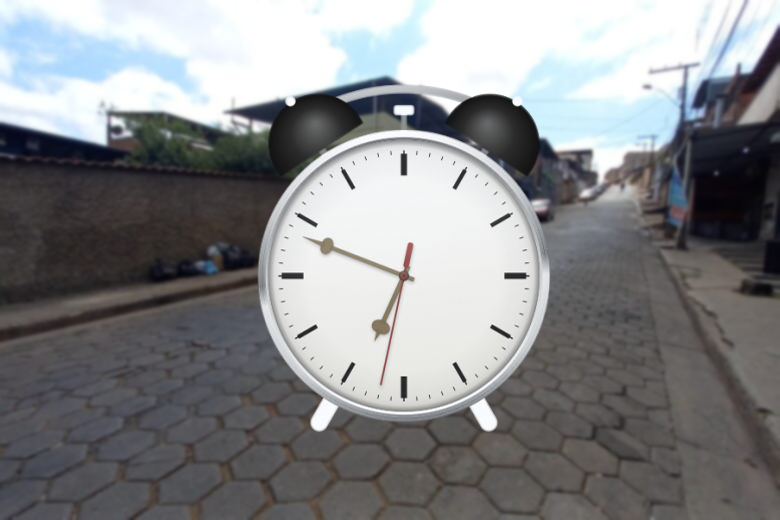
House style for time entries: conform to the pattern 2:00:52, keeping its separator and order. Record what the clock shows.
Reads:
6:48:32
